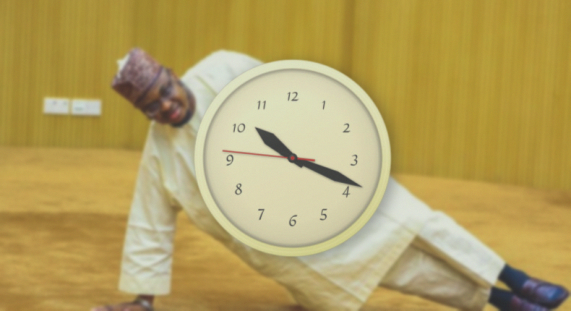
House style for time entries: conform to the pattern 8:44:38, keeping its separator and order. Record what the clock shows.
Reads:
10:18:46
